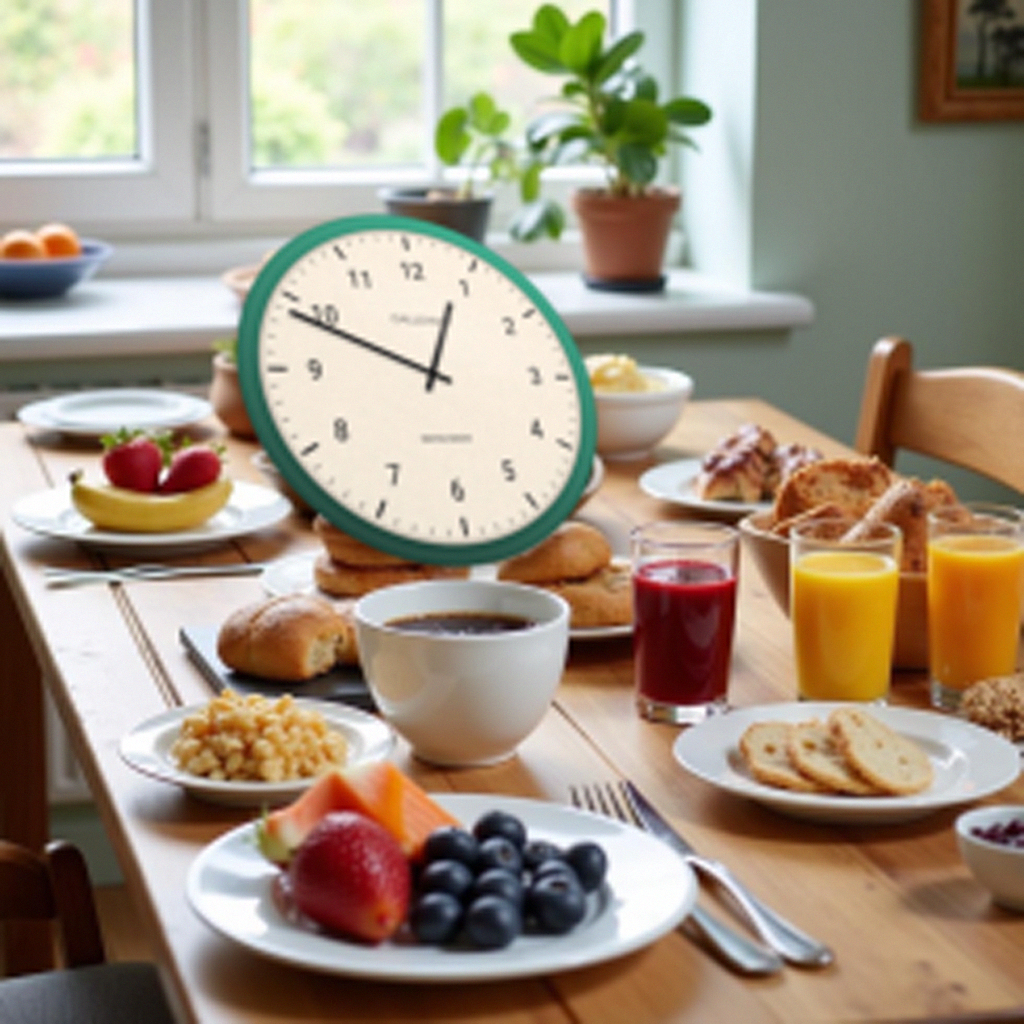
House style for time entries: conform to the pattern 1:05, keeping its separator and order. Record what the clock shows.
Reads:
12:49
